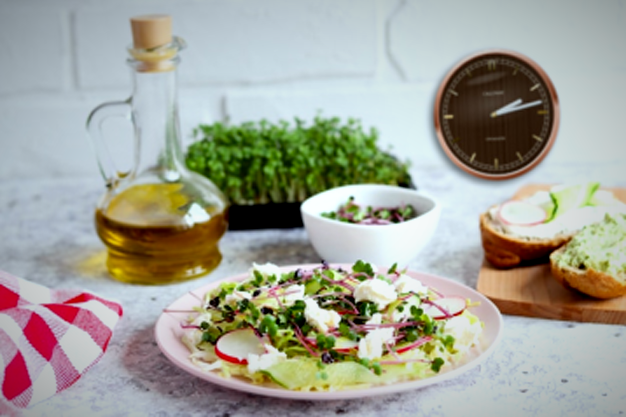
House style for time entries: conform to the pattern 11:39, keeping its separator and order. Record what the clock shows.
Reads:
2:13
